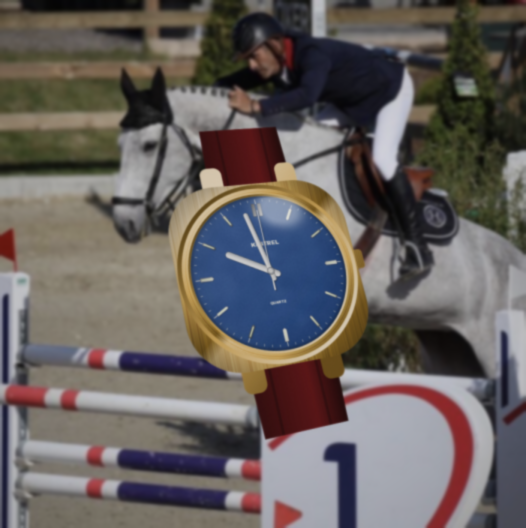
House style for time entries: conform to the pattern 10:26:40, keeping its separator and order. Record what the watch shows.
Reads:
9:58:00
